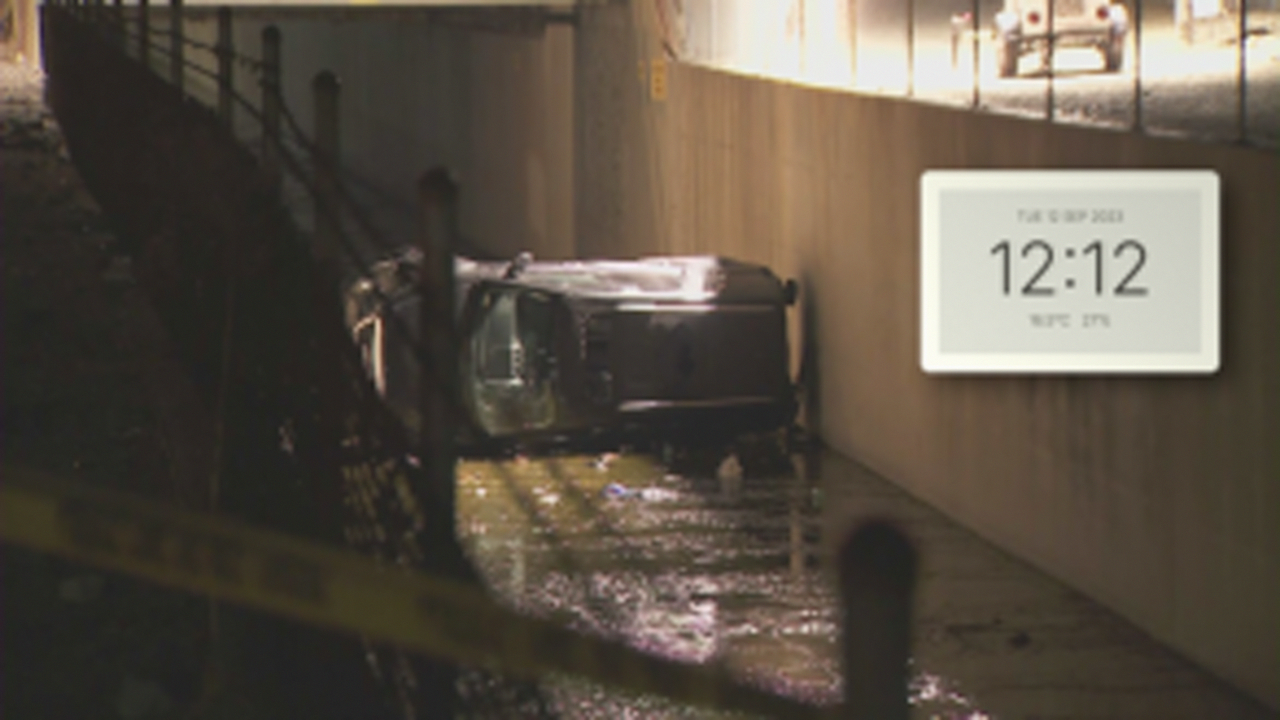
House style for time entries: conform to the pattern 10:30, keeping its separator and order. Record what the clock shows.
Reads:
12:12
